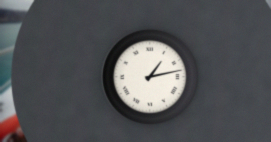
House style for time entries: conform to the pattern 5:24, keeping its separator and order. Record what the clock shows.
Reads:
1:13
